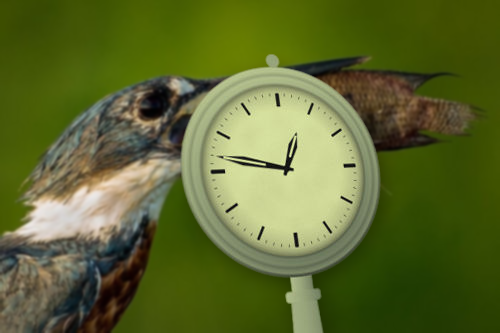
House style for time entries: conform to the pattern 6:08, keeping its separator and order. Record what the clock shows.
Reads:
12:47
